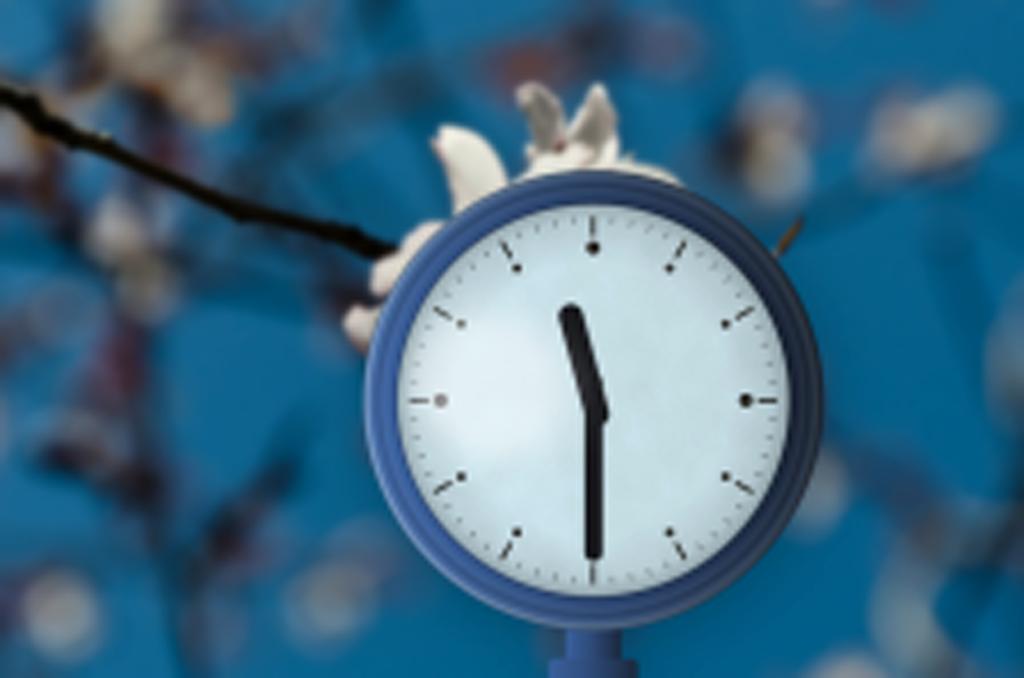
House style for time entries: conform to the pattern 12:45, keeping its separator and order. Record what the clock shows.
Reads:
11:30
